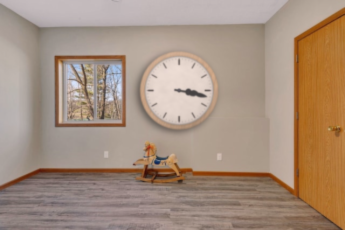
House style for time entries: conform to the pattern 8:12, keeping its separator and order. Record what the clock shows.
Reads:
3:17
